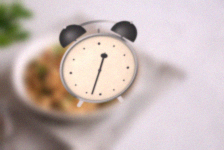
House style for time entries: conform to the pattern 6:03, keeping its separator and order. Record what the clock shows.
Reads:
12:33
